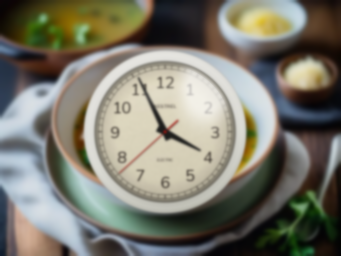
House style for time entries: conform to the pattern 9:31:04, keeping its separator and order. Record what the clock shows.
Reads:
3:55:38
